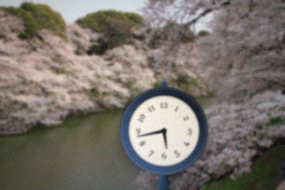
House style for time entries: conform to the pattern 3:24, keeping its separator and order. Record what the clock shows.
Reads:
5:43
